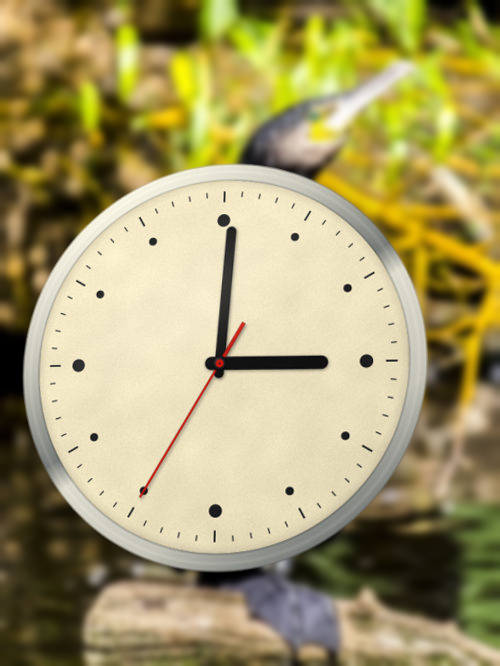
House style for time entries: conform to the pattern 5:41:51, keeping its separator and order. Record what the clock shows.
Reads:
3:00:35
